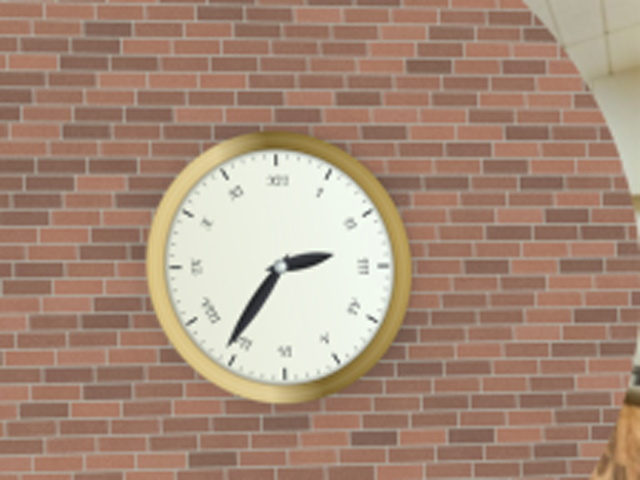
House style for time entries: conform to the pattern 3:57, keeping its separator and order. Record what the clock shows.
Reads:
2:36
